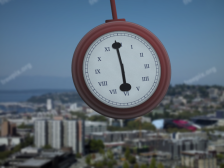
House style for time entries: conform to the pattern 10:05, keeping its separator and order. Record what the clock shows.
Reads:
5:59
